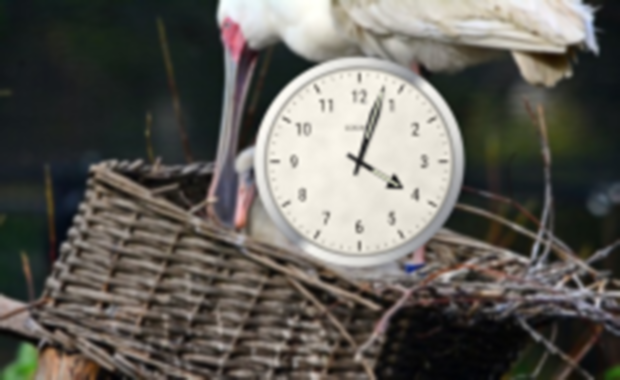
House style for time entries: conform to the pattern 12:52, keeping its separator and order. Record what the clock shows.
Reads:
4:03
